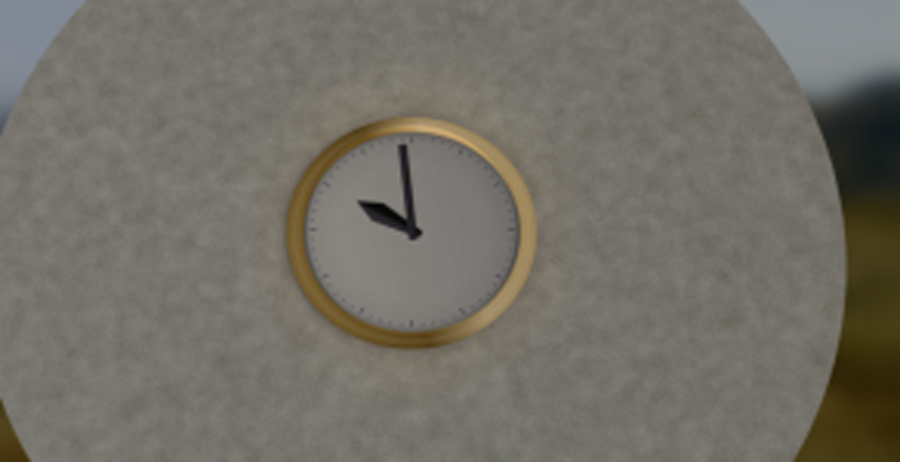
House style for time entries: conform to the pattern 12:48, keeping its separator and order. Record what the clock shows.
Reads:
9:59
